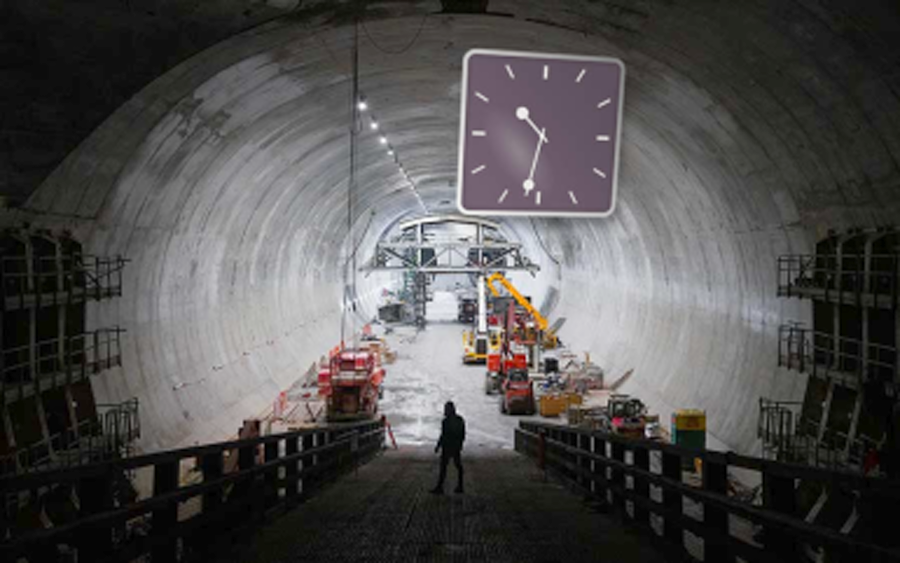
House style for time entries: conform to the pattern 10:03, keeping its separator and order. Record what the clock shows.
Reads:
10:32
